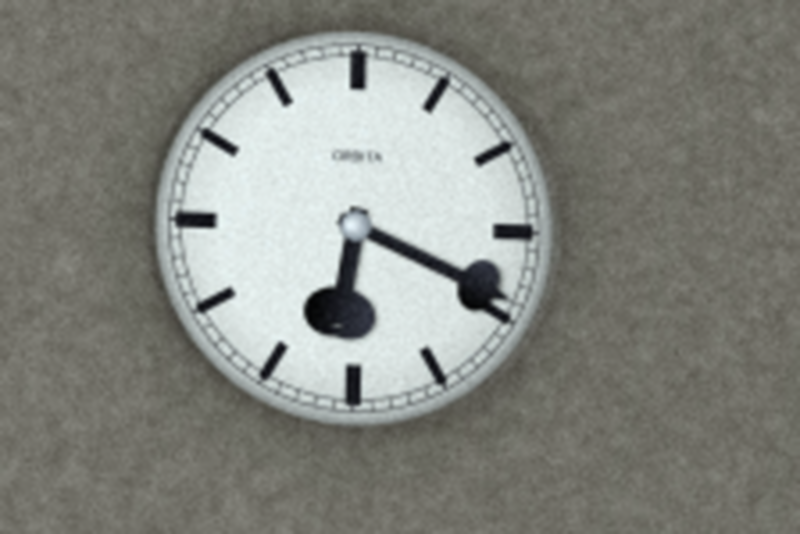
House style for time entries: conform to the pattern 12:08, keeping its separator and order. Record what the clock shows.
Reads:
6:19
